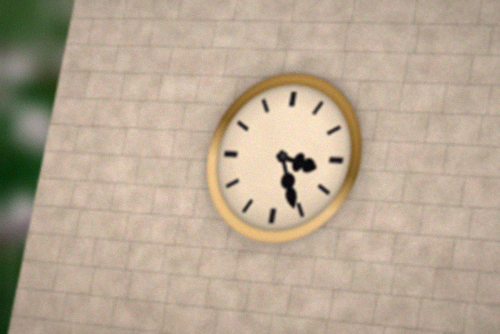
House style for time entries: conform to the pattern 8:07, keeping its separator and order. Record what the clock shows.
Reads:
3:26
